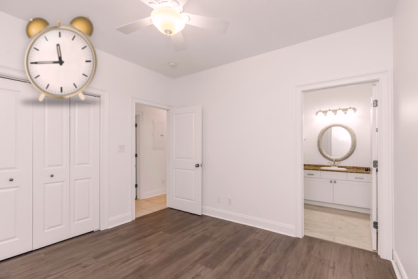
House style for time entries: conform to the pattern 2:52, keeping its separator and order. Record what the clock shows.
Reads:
11:45
